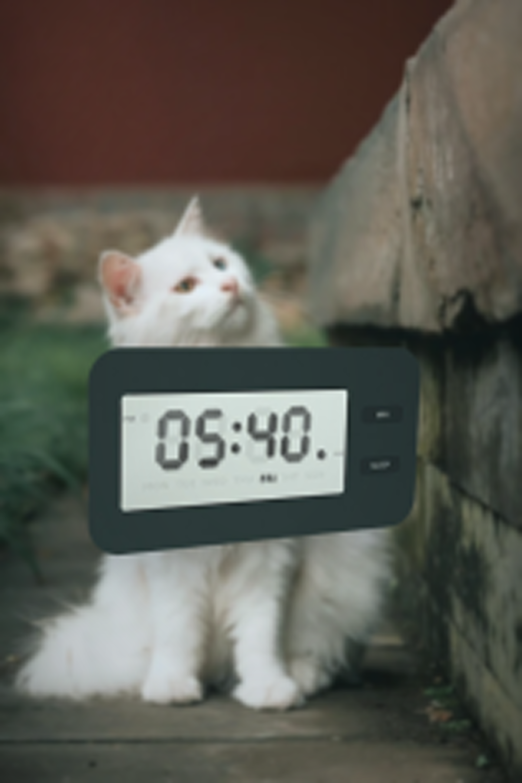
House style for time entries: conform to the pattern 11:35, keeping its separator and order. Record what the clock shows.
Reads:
5:40
